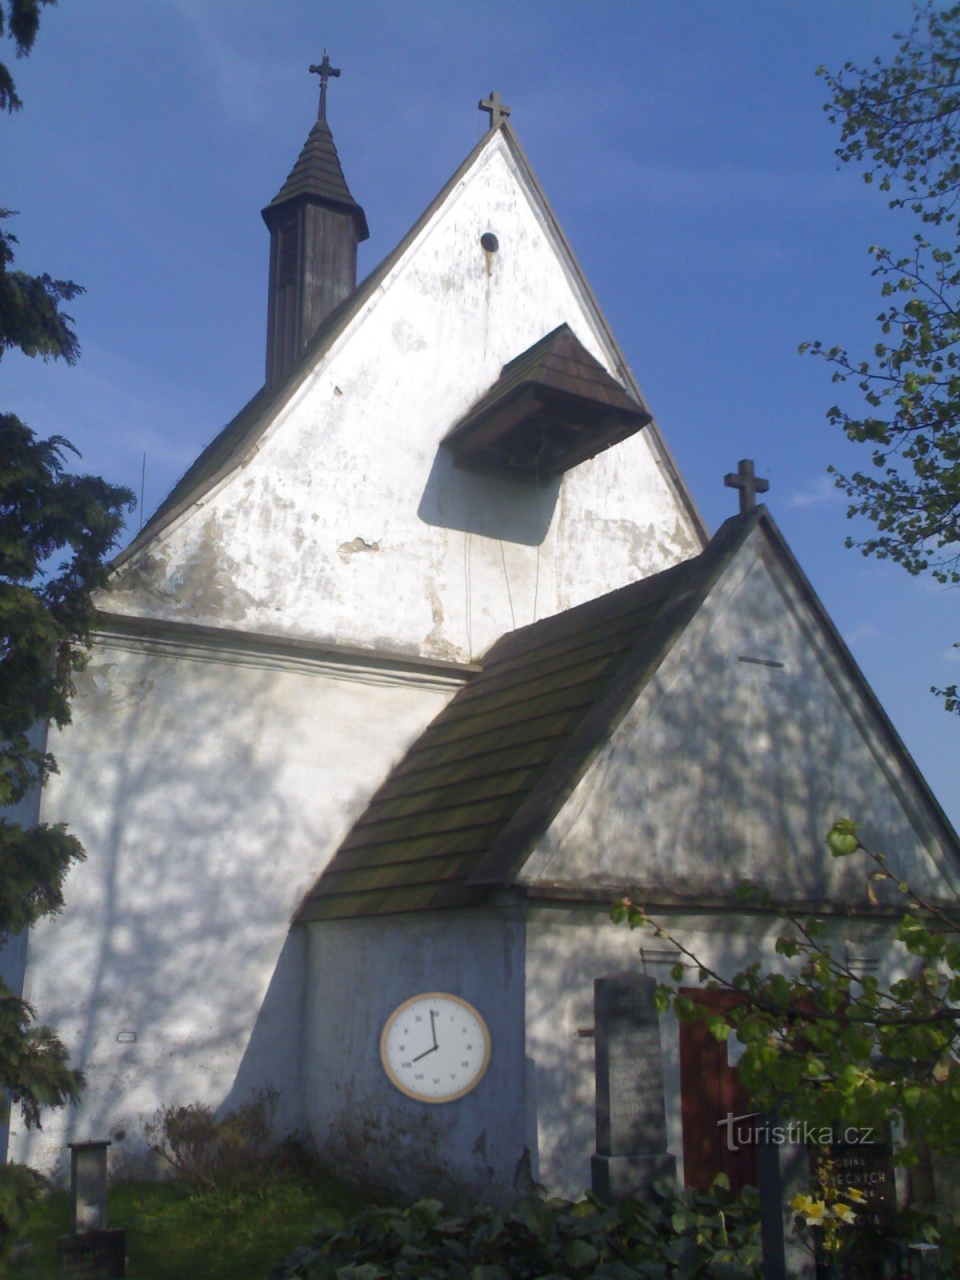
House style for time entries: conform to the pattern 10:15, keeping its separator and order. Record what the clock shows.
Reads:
7:59
